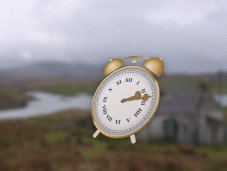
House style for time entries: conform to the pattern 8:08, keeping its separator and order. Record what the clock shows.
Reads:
2:13
